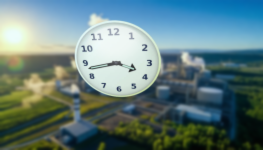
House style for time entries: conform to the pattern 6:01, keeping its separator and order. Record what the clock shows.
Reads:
3:43
